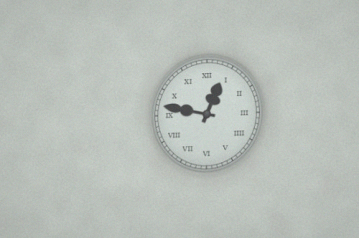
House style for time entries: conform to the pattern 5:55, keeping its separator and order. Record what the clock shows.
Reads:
12:47
